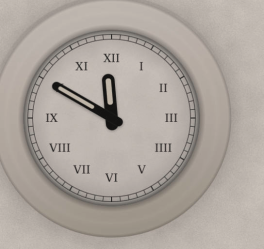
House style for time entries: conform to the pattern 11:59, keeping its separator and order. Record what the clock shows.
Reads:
11:50
